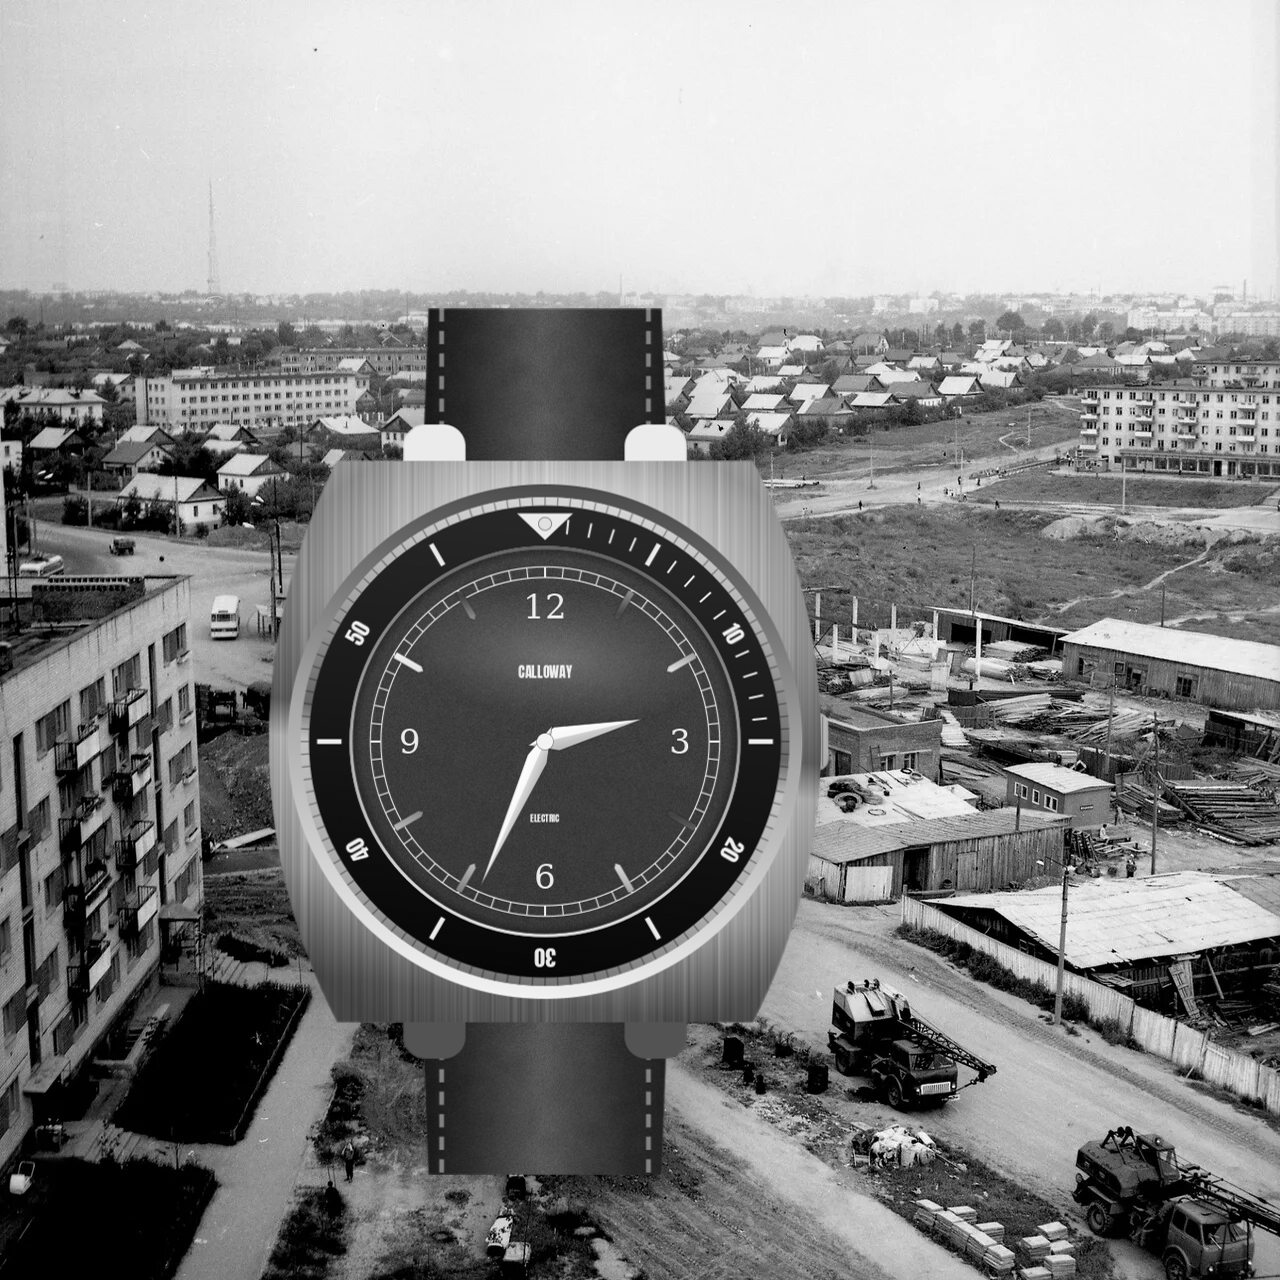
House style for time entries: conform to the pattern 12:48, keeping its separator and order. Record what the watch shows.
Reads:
2:34
